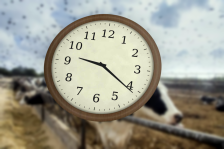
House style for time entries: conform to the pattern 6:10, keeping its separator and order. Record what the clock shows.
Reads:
9:21
